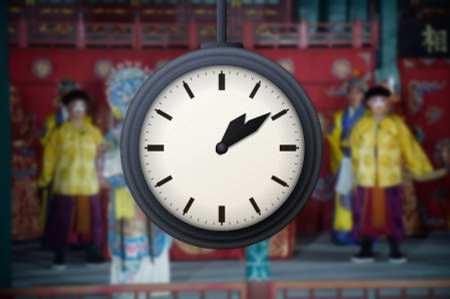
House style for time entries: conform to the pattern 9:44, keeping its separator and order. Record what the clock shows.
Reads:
1:09
